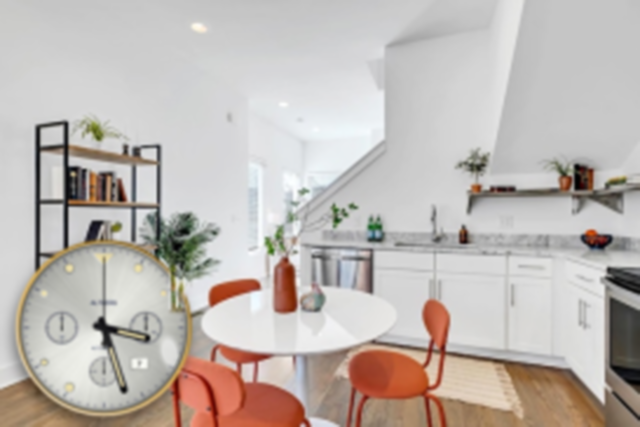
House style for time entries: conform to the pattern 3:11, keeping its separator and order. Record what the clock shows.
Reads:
3:27
